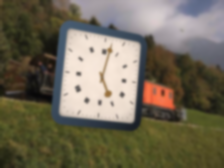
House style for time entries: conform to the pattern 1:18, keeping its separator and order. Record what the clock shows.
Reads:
5:02
